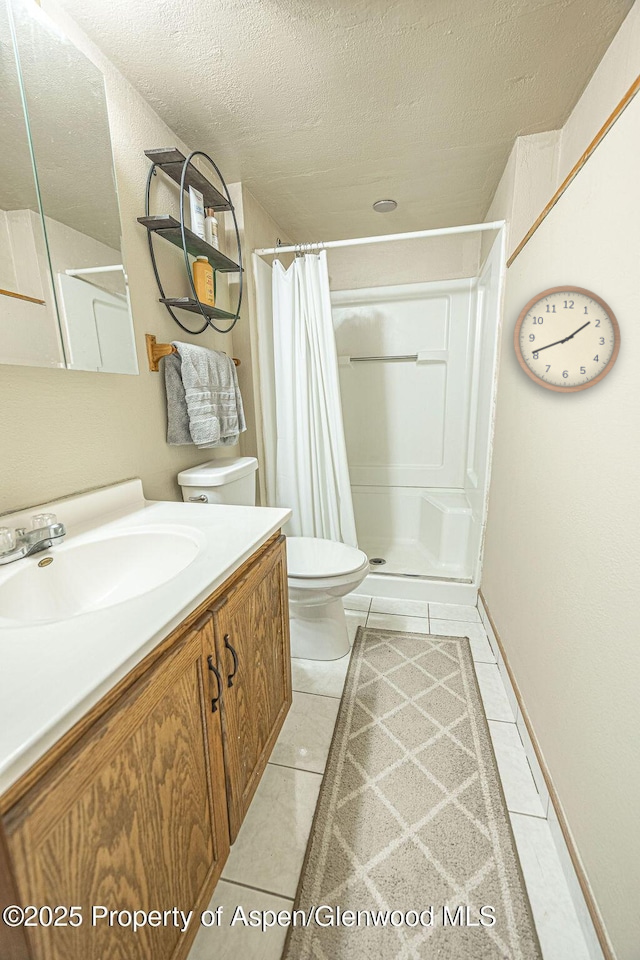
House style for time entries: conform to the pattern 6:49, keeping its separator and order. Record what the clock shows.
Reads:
1:41
